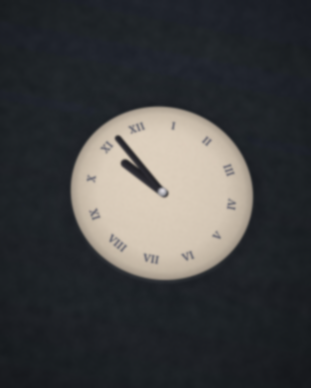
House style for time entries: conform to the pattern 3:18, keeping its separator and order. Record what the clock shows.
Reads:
10:57
